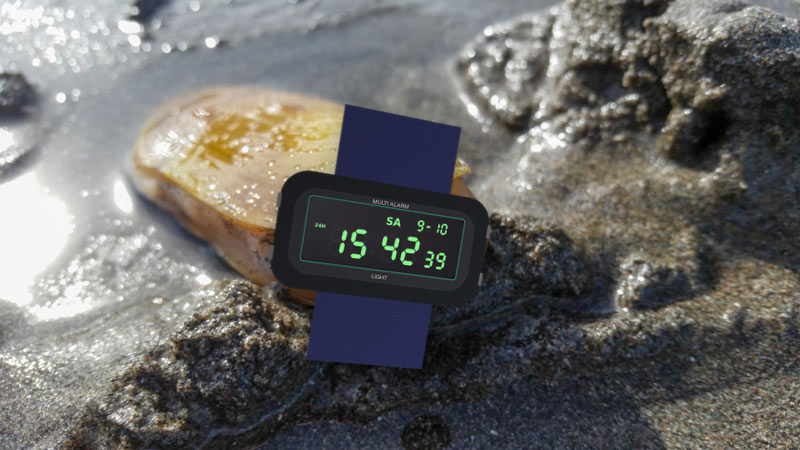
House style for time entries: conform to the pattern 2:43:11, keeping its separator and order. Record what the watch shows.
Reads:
15:42:39
